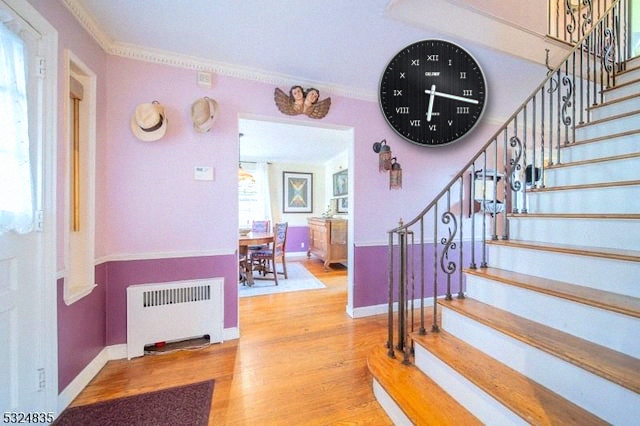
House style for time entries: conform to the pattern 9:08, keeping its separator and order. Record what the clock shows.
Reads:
6:17
